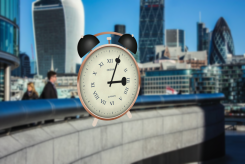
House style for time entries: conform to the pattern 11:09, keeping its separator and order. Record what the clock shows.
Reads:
3:04
